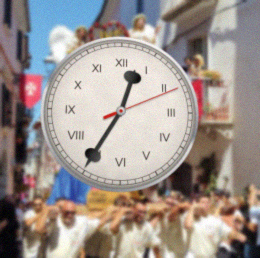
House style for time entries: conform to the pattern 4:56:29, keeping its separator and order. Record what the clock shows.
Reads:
12:35:11
